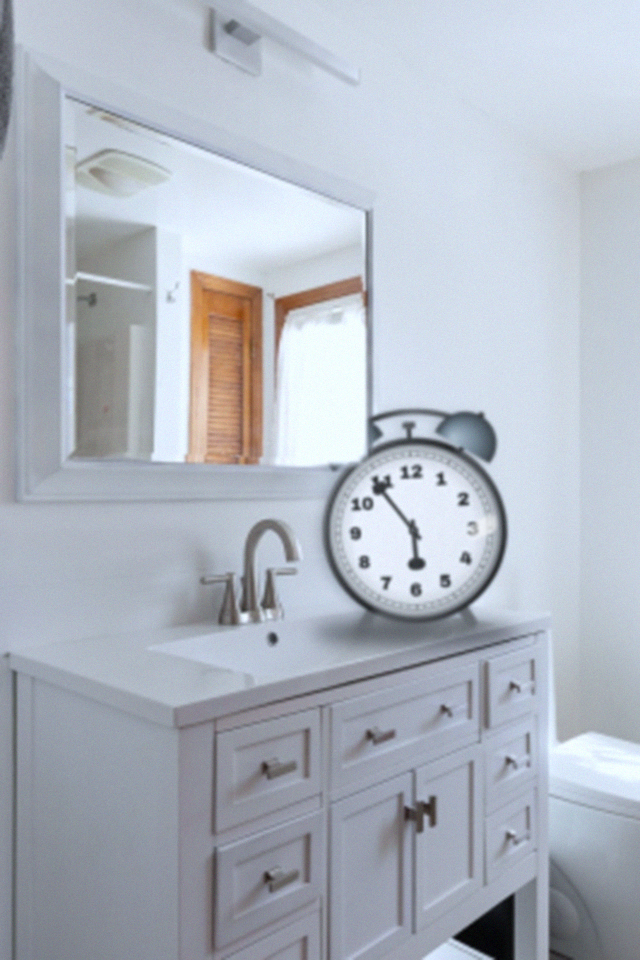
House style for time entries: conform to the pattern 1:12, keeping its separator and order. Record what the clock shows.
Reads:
5:54
